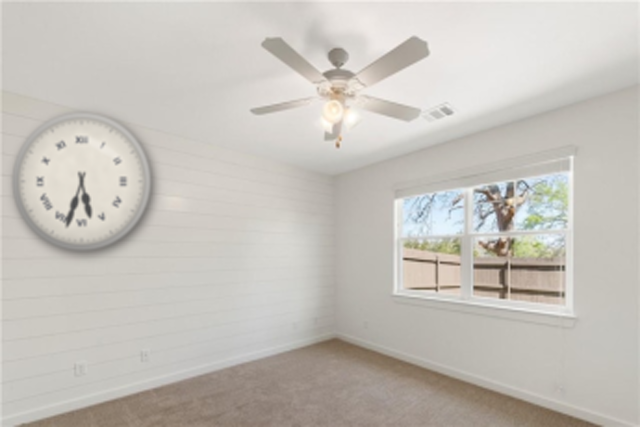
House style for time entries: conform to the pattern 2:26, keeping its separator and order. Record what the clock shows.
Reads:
5:33
